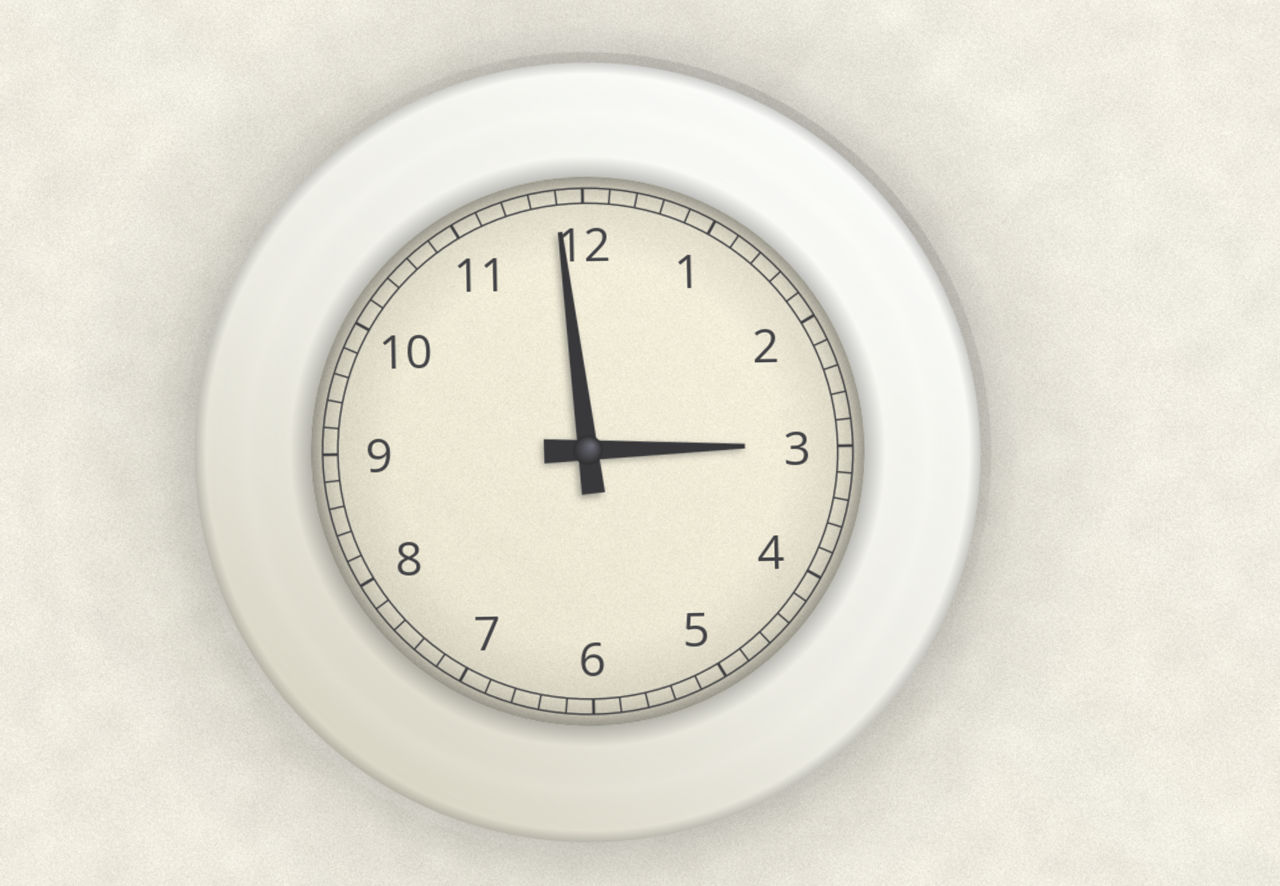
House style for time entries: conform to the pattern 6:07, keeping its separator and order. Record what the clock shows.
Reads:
2:59
